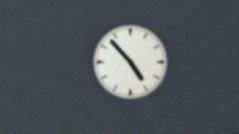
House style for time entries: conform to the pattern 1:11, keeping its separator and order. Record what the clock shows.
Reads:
4:53
